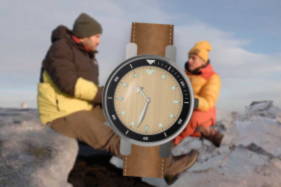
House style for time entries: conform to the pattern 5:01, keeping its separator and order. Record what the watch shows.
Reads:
10:33
